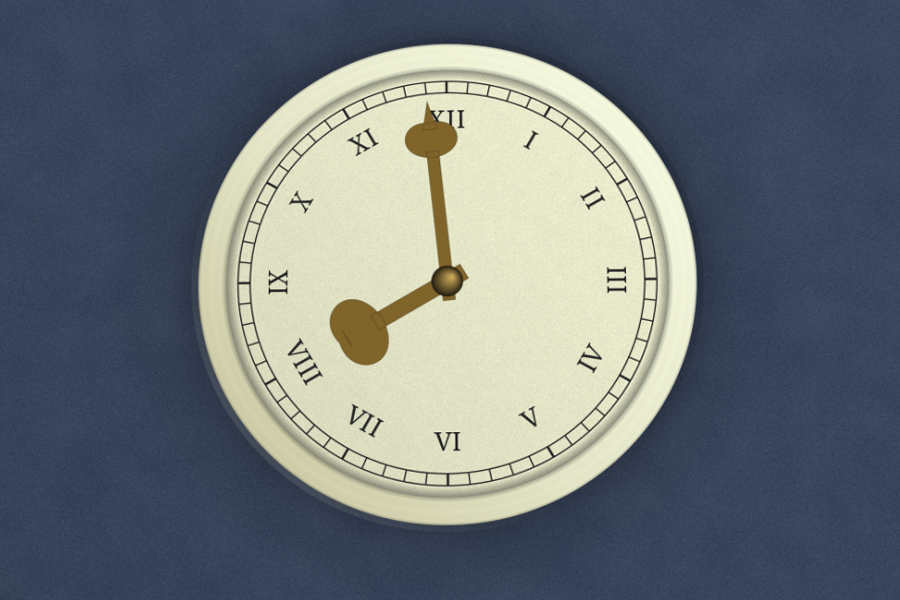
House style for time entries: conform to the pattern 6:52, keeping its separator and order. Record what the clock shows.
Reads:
7:59
